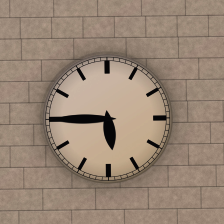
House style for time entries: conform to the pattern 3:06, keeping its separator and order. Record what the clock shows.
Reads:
5:45
